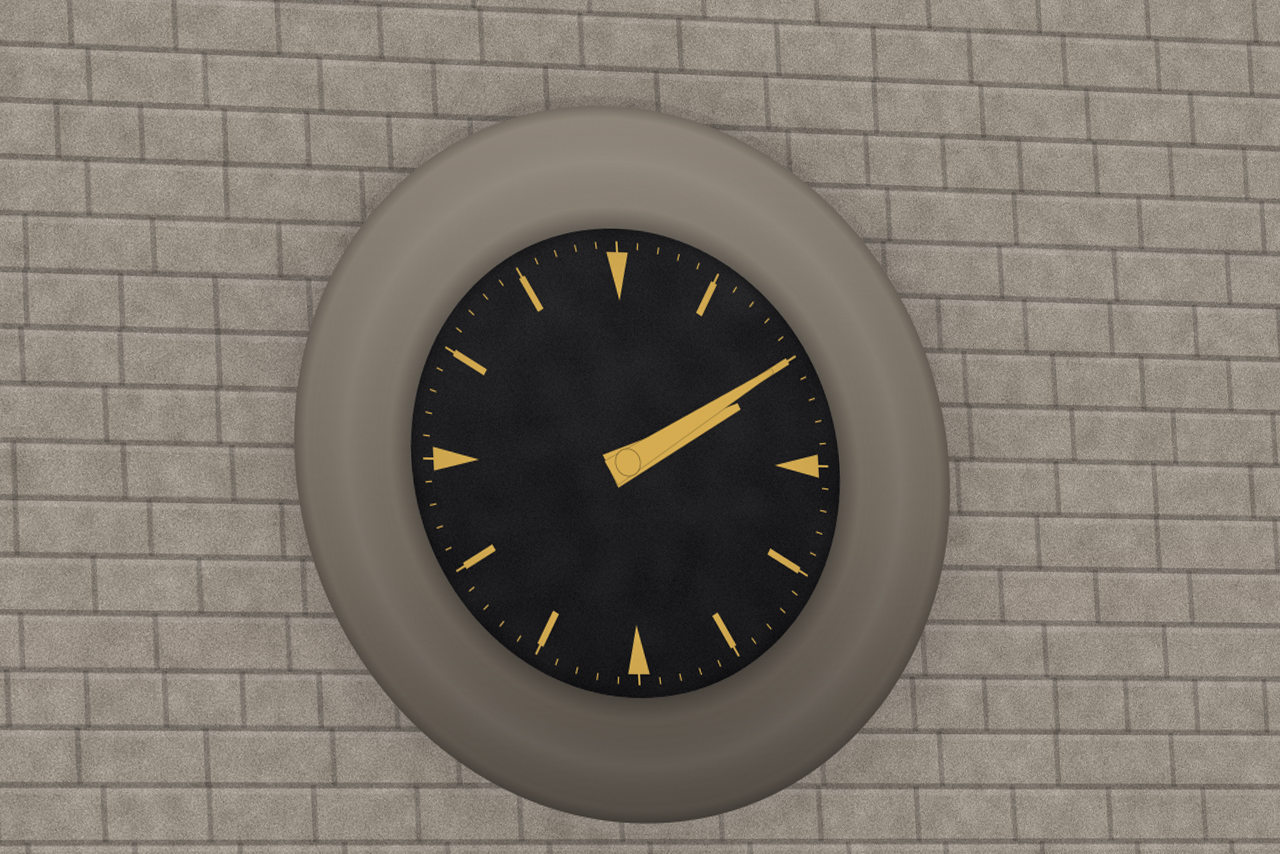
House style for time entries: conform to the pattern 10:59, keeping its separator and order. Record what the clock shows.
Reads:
2:10
